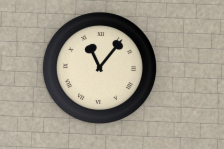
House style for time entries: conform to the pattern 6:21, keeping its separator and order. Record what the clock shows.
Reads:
11:06
